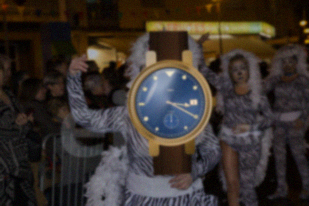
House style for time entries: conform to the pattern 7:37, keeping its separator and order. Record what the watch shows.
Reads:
3:20
